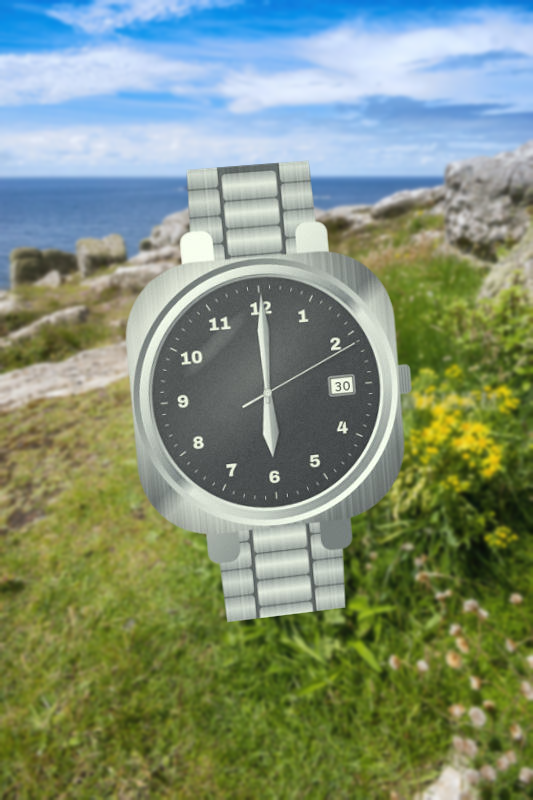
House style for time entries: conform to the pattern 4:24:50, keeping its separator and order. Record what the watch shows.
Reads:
6:00:11
